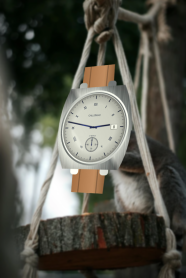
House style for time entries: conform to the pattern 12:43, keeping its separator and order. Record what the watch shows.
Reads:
2:47
